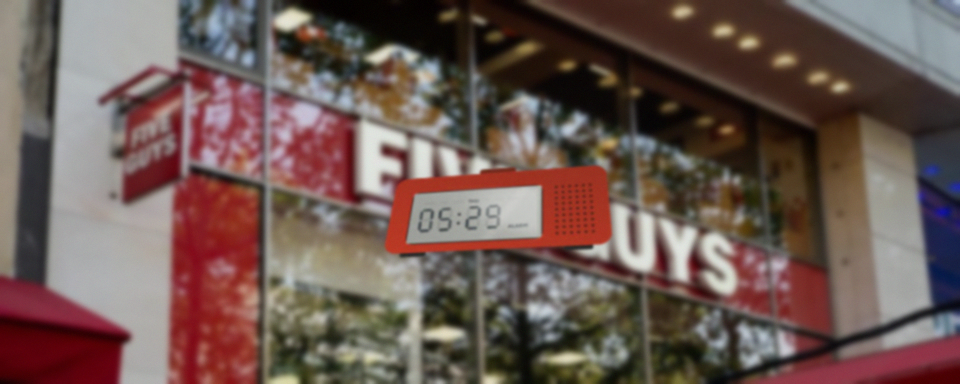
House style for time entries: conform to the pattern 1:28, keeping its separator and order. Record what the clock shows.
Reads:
5:29
